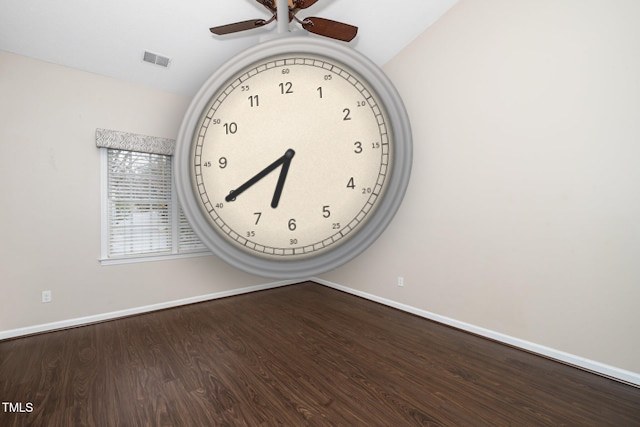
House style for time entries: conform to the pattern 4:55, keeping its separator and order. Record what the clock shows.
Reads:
6:40
